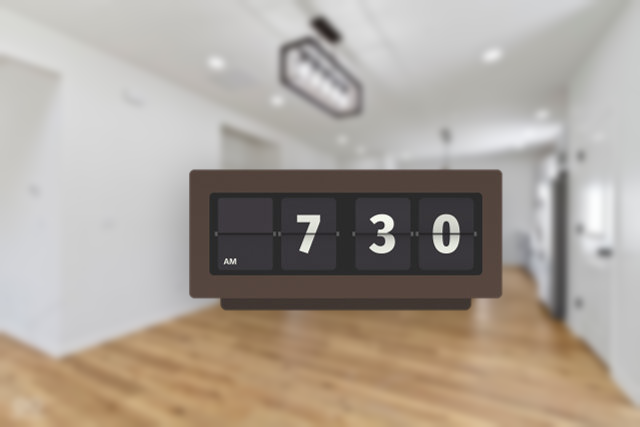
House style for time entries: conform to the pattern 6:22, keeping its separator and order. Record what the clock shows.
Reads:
7:30
